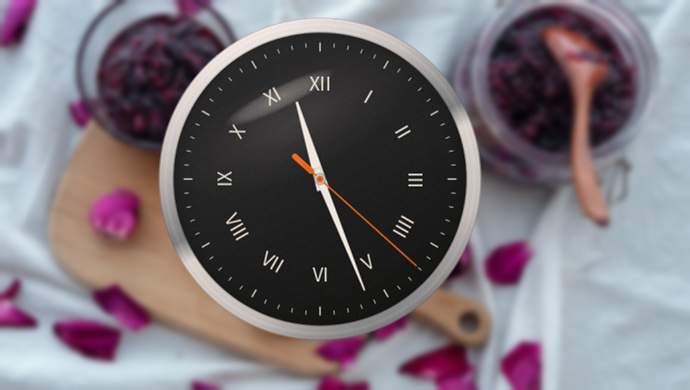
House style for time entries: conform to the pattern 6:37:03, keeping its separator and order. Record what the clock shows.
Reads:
11:26:22
